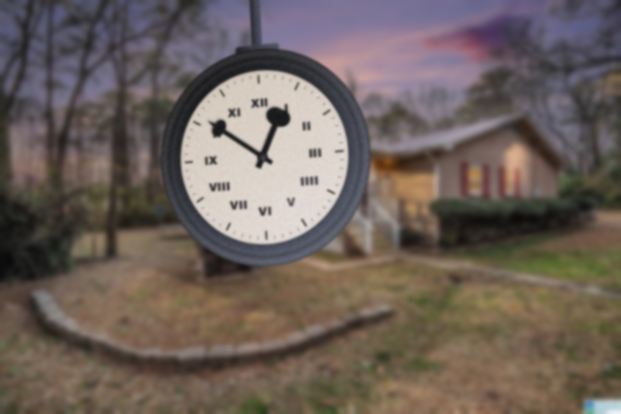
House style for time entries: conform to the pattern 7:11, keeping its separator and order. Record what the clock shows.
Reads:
12:51
